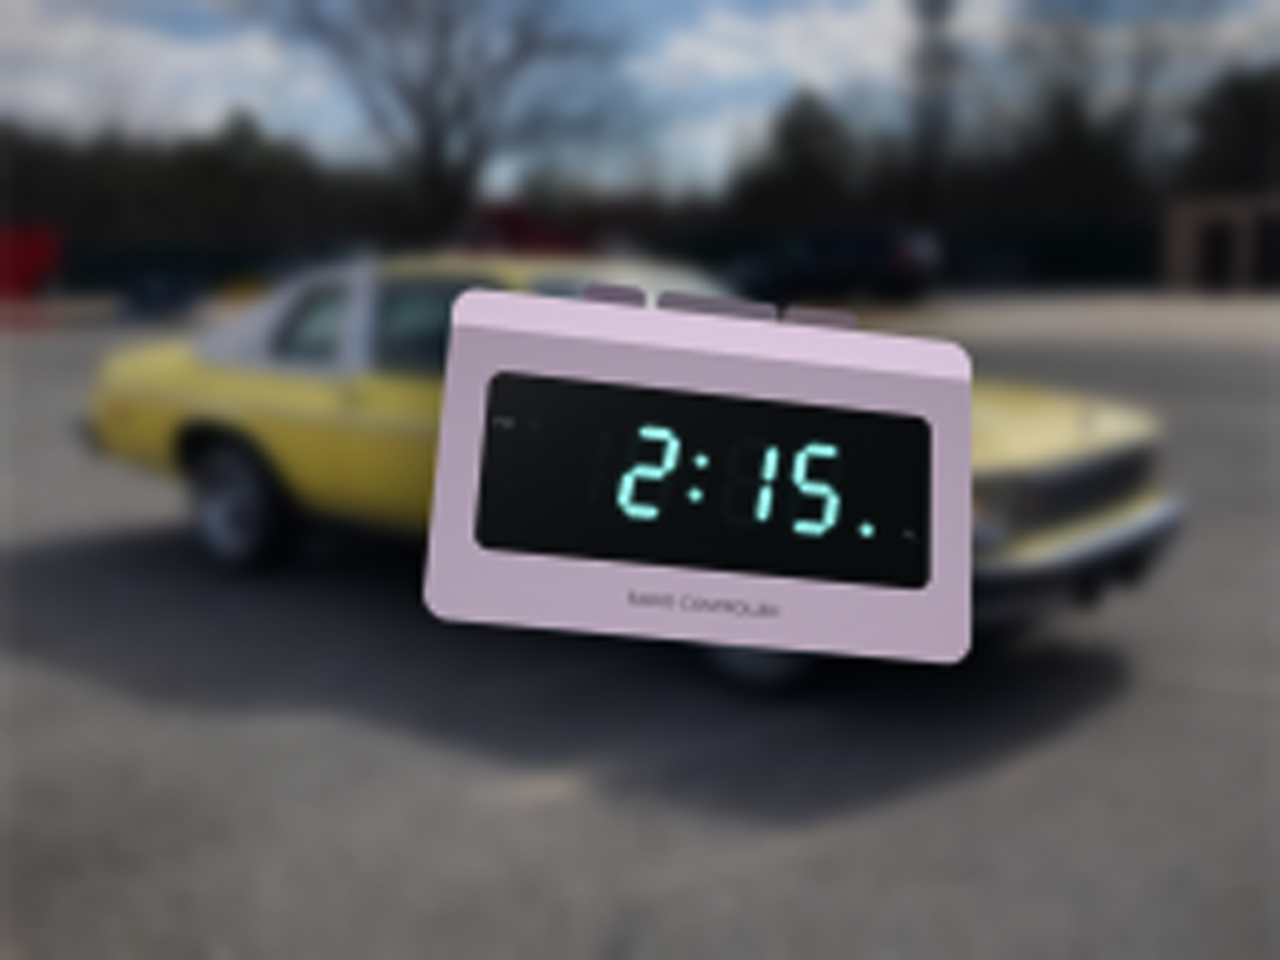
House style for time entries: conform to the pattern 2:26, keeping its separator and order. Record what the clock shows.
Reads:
2:15
